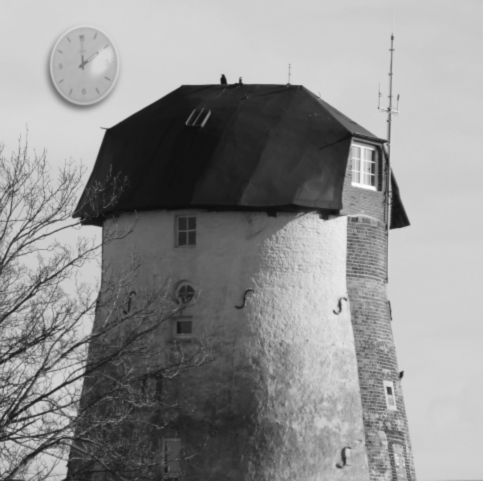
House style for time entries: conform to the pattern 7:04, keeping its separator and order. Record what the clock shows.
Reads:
2:00
